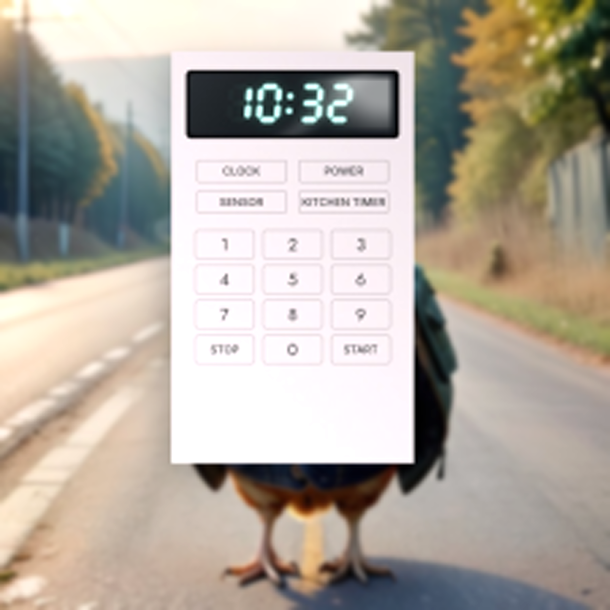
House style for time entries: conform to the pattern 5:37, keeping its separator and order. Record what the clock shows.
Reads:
10:32
